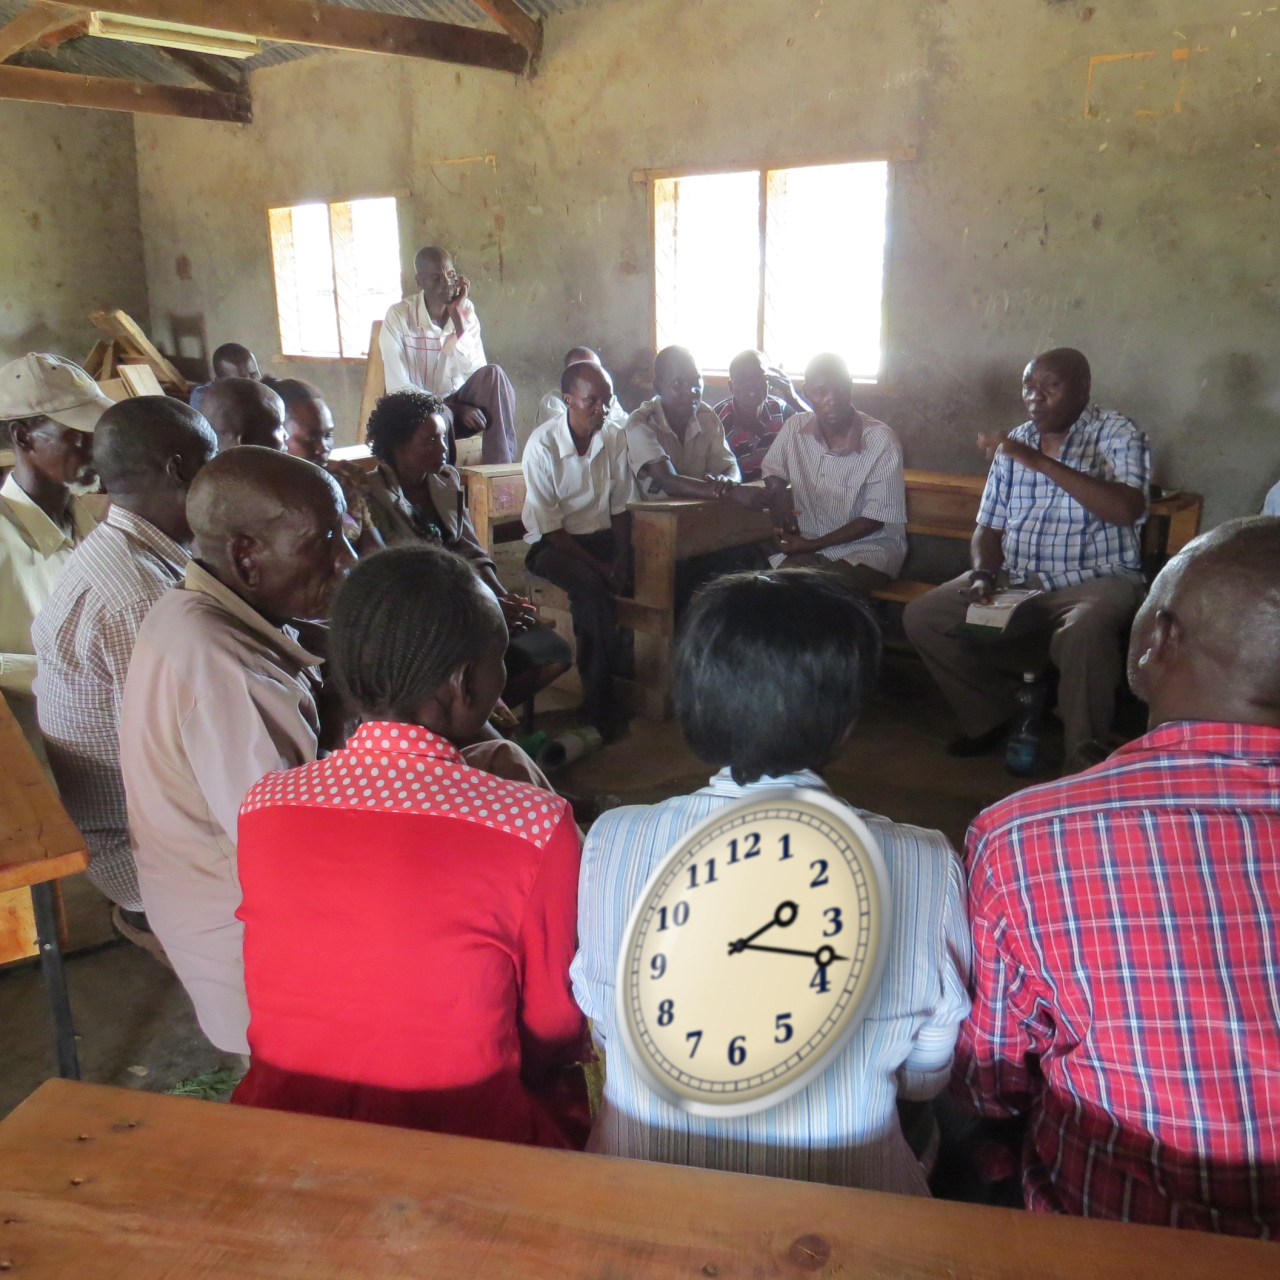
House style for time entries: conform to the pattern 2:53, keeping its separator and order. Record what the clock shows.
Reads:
2:18
